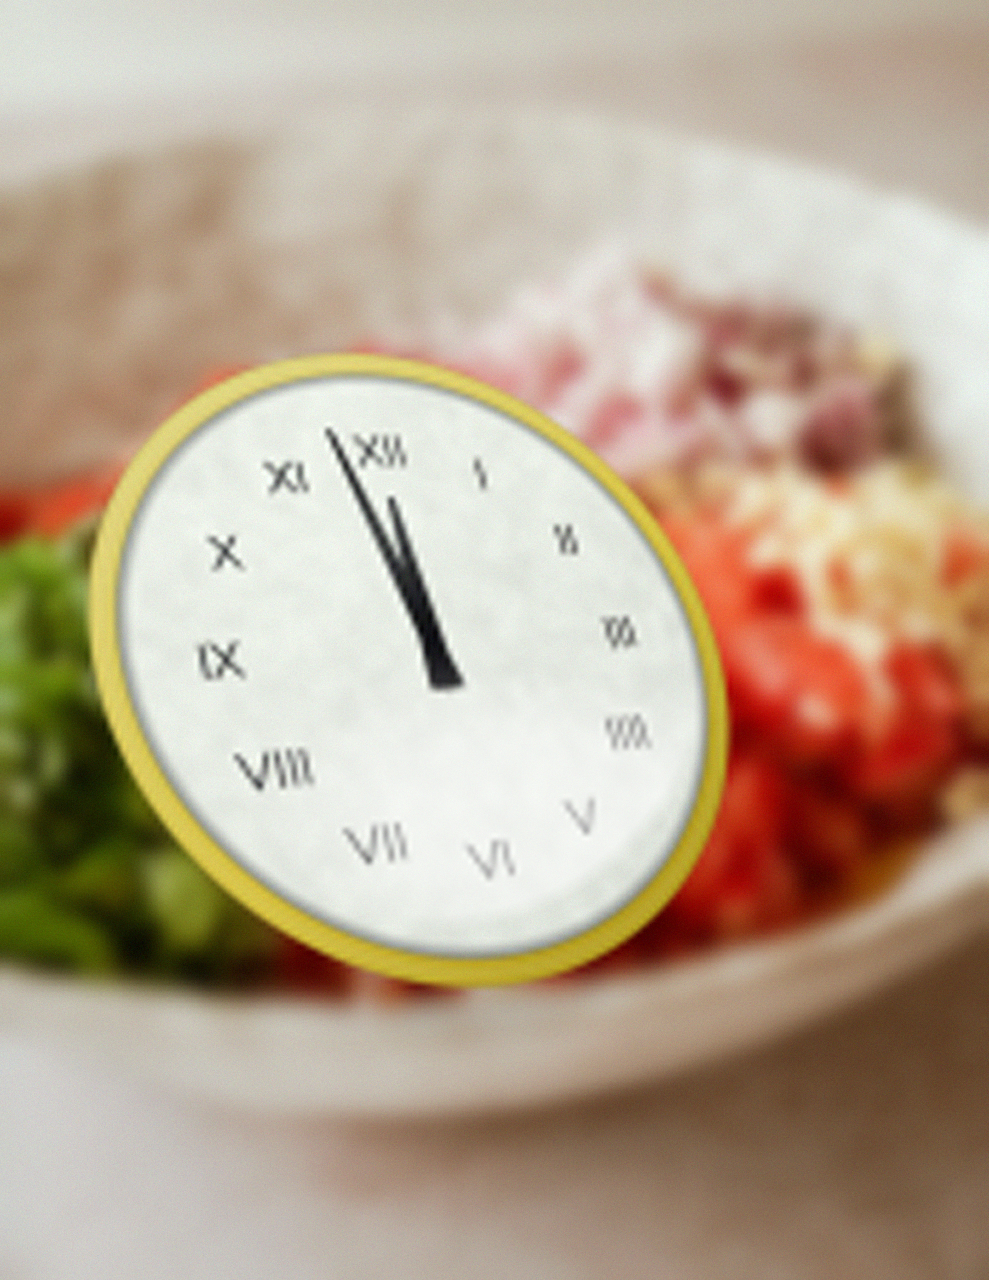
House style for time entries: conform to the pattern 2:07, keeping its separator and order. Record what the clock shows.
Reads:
11:58
